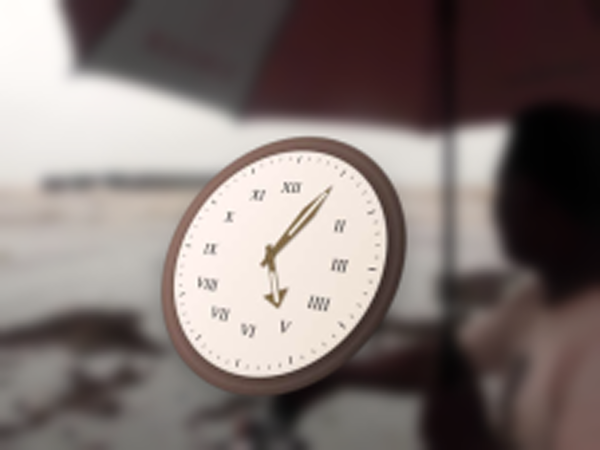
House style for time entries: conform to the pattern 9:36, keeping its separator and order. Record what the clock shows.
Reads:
5:05
